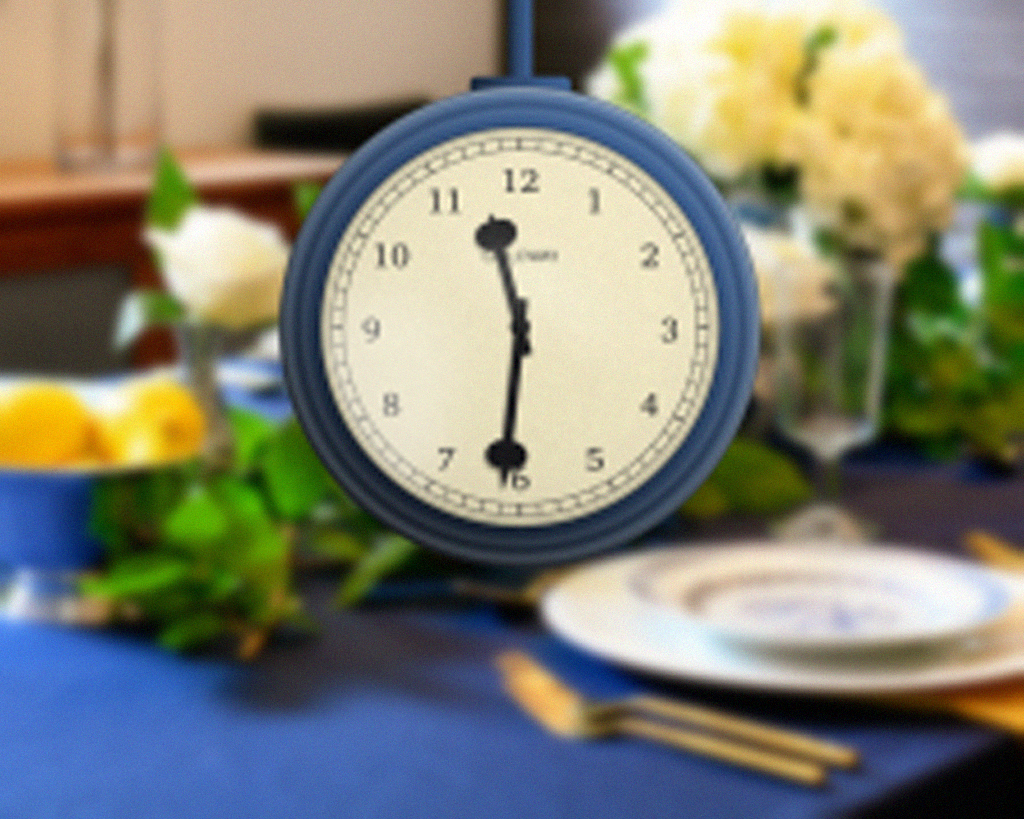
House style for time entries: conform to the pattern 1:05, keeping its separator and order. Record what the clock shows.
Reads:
11:31
